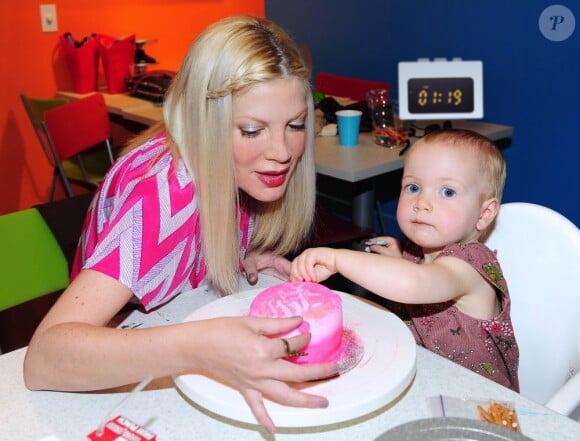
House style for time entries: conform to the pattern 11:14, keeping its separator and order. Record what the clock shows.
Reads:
1:19
